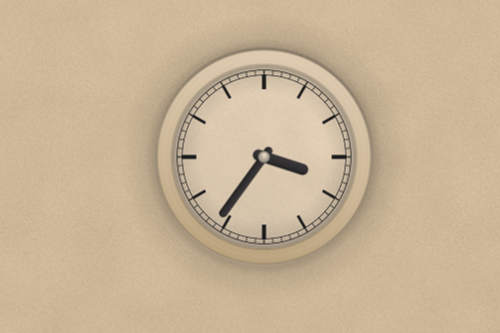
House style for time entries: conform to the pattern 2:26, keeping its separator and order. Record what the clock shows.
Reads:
3:36
